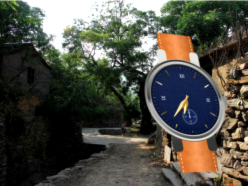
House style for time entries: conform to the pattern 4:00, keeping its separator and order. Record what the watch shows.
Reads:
6:37
